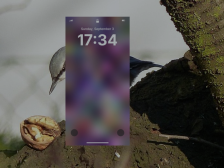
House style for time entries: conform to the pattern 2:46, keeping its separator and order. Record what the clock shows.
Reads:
17:34
